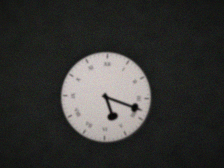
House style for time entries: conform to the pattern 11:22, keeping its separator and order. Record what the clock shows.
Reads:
5:18
